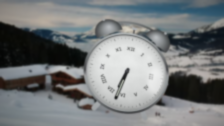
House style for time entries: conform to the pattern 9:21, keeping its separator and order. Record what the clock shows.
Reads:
6:32
